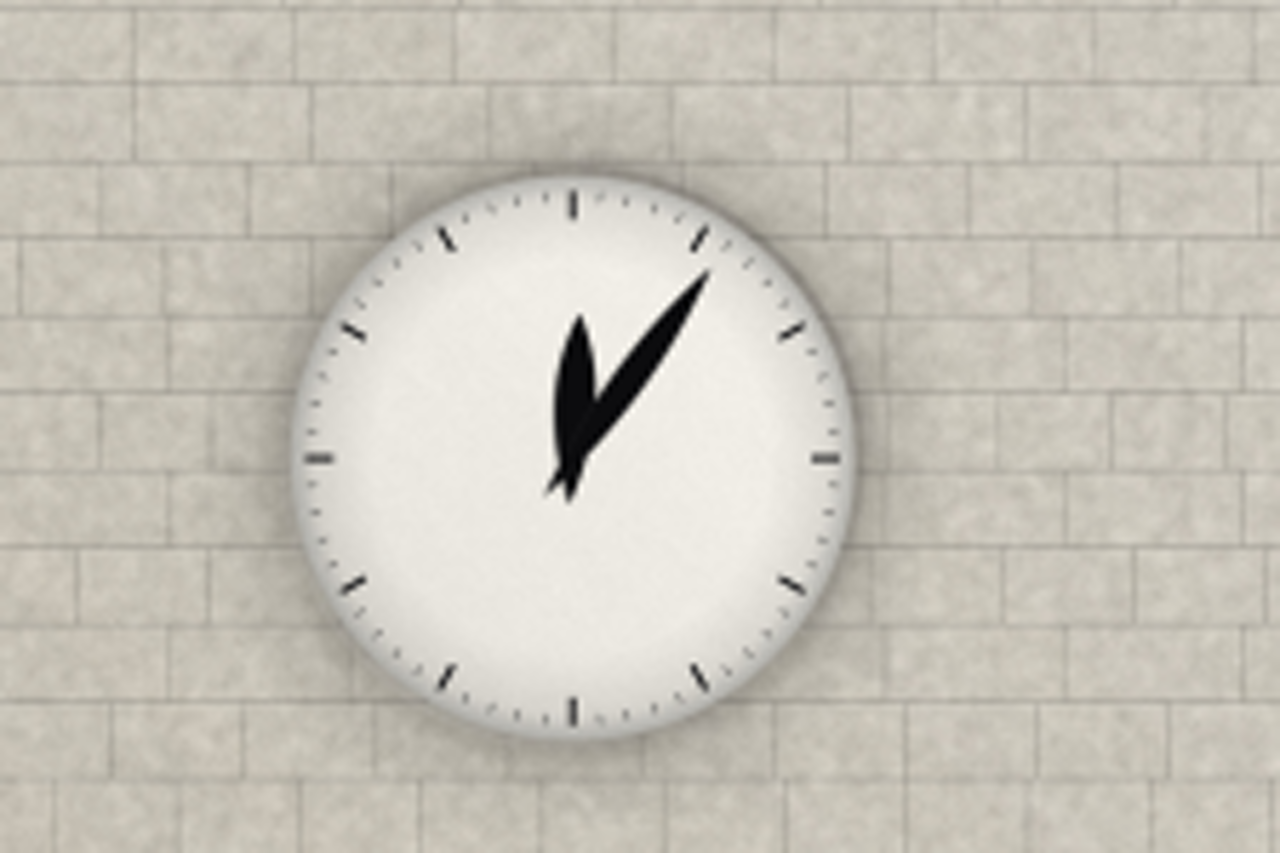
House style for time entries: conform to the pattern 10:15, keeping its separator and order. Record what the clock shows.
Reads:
12:06
